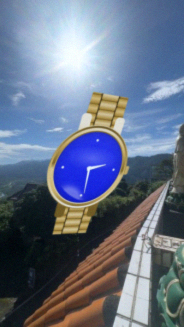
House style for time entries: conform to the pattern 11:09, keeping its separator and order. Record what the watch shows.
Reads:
2:29
